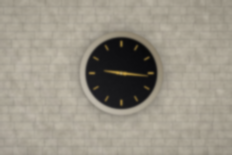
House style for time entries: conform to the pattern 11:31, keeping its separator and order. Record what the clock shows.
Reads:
9:16
